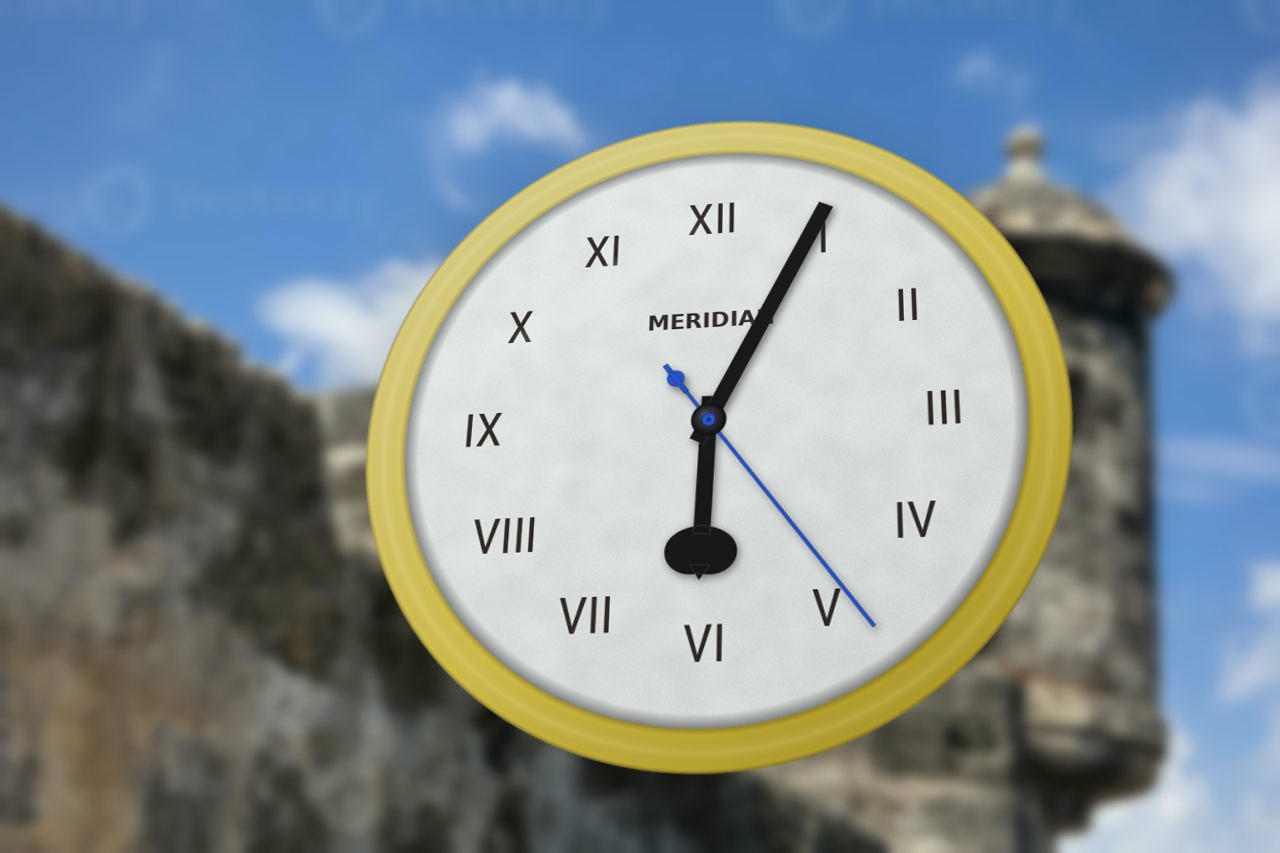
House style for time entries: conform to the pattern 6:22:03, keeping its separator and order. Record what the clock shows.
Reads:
6:04:24
